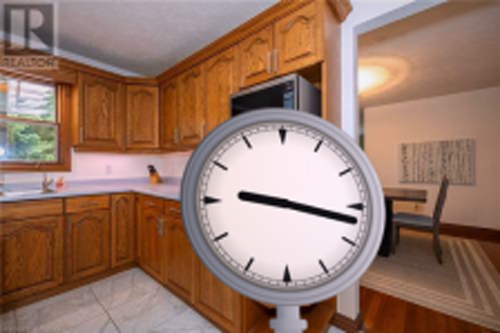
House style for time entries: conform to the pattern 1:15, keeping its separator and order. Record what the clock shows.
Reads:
9:17
